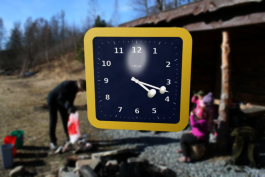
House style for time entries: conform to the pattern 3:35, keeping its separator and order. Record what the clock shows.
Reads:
4:18
